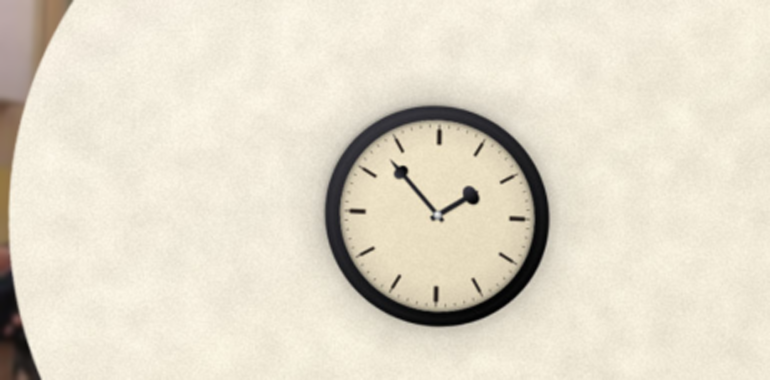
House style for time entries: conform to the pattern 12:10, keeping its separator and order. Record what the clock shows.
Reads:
1:53
